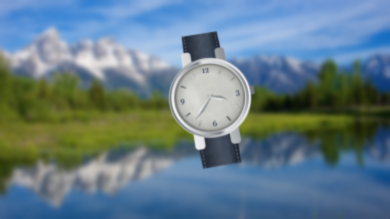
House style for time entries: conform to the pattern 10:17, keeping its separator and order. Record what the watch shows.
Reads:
3:37
